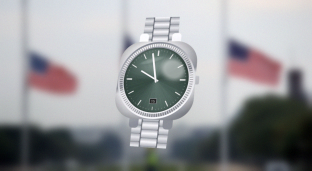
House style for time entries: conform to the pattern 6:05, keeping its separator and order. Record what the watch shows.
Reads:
9:58
